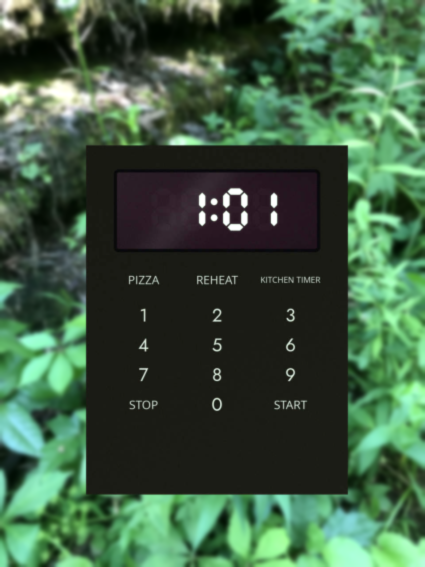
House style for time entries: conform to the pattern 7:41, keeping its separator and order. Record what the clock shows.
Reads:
1:01
